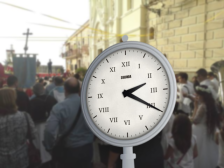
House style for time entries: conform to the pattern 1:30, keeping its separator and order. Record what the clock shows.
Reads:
2:20
